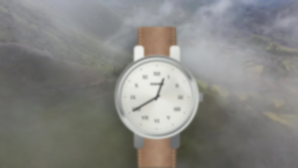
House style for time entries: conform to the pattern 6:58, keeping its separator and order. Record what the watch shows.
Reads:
12:40
